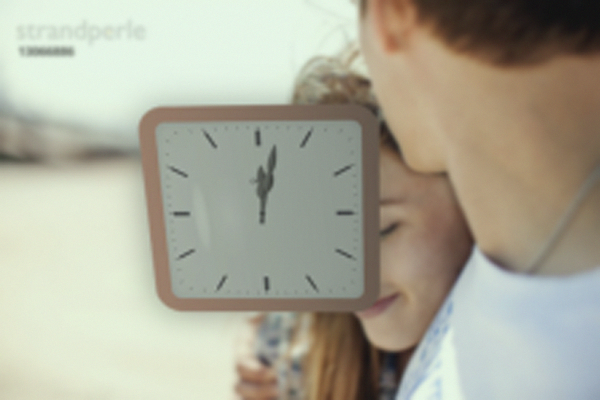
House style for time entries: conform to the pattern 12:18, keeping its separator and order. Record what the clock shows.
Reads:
12:02
